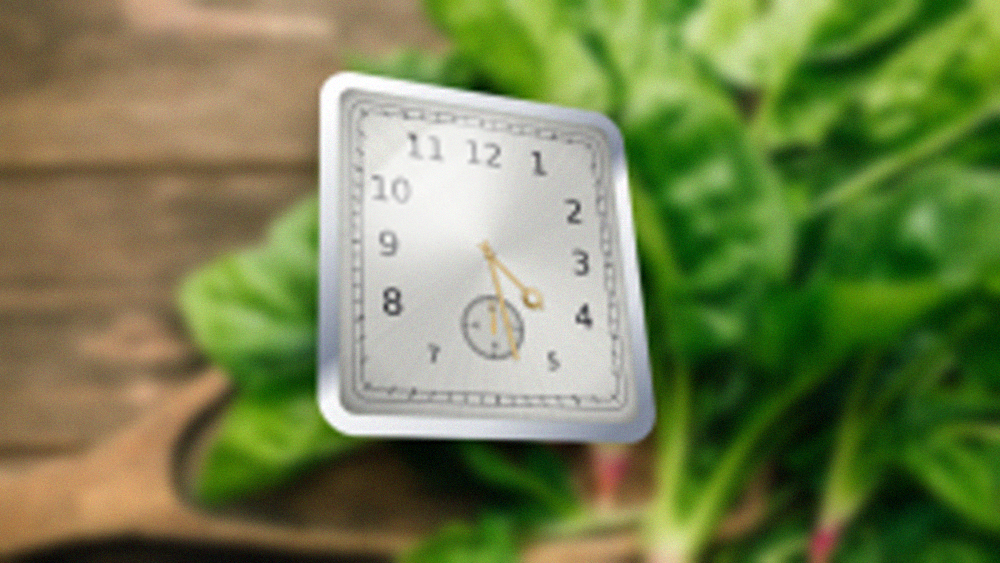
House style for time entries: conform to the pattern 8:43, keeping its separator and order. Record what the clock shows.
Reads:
4:28
